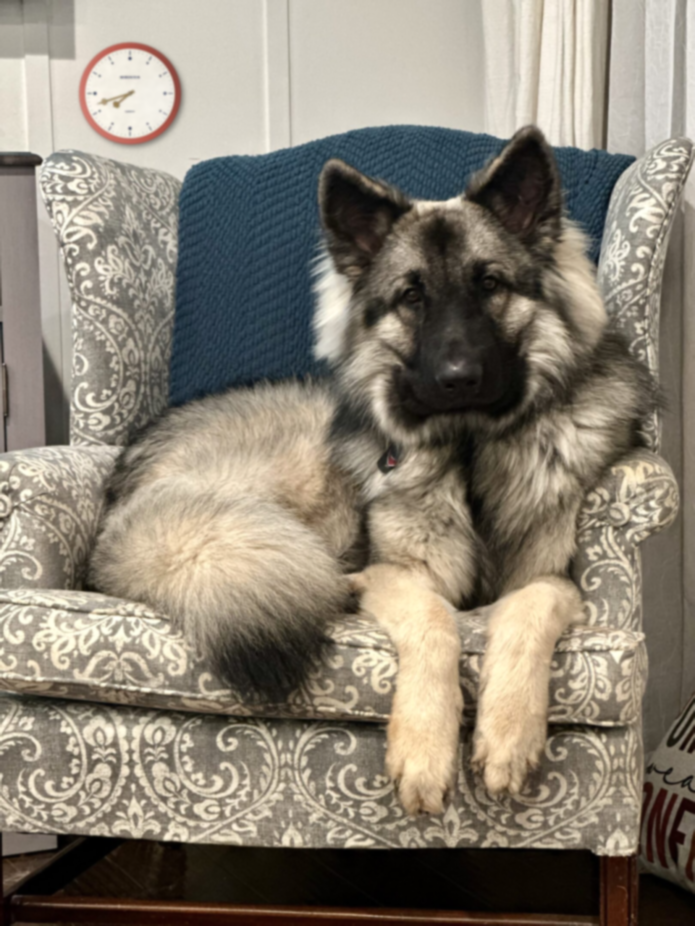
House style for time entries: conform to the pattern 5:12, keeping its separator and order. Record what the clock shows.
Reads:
7:42
